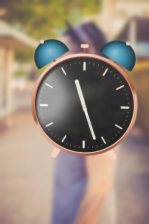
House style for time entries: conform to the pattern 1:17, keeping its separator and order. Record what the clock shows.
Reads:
11:27
